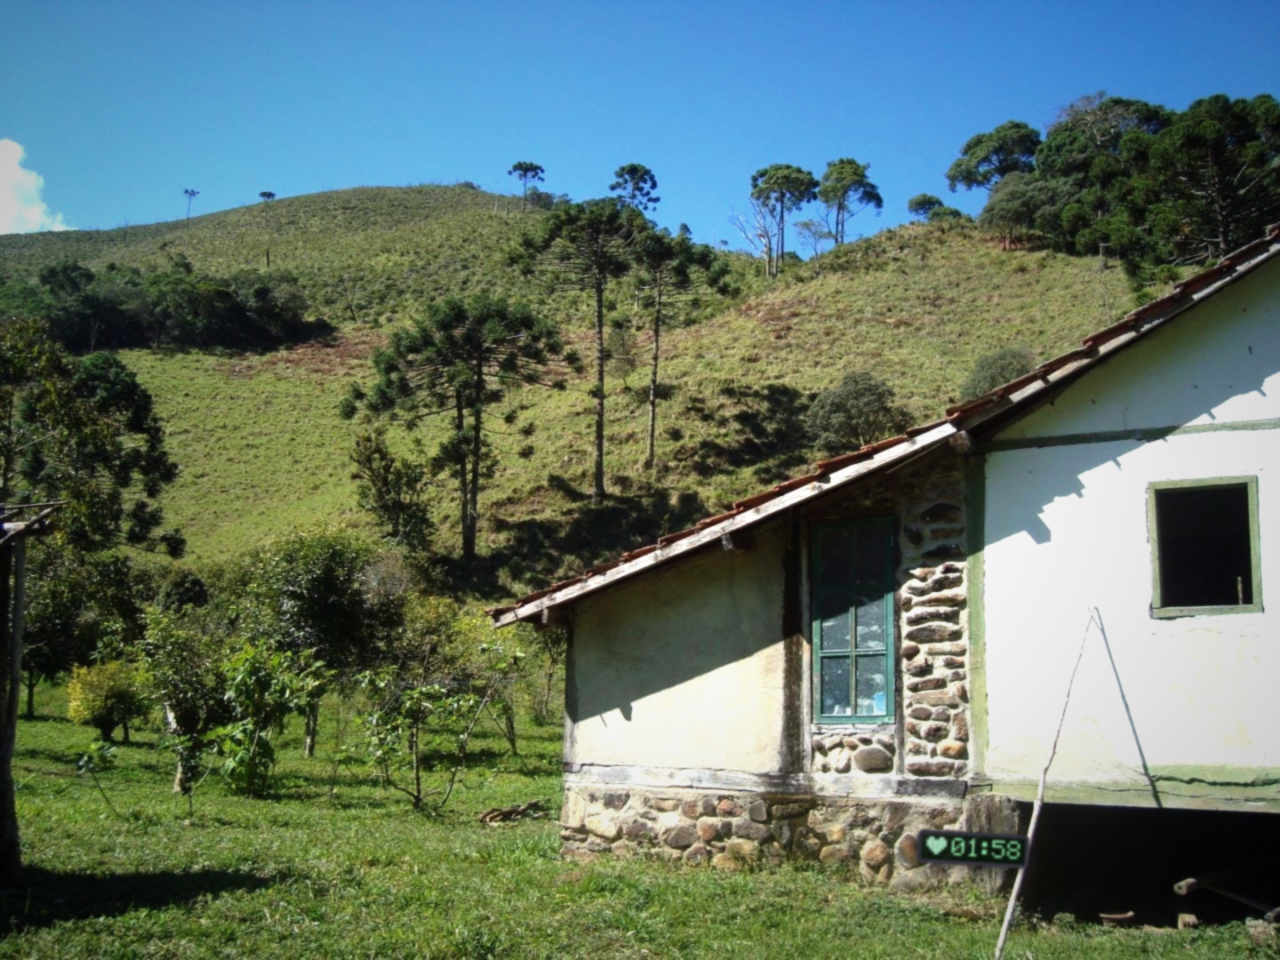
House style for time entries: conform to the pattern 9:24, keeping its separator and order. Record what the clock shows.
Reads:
1:58
